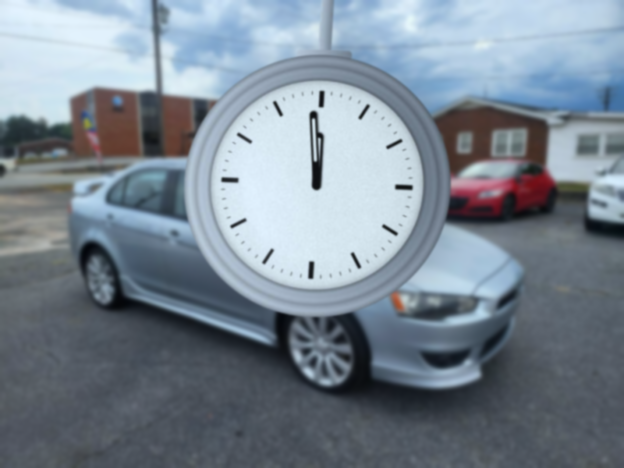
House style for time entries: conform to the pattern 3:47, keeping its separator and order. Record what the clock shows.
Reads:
11:59
